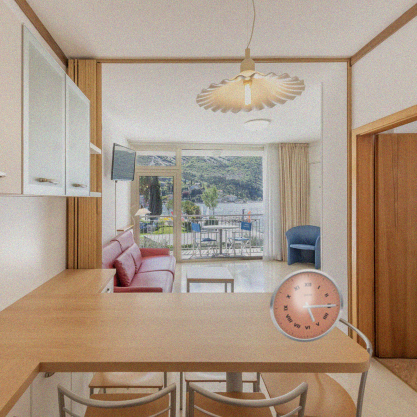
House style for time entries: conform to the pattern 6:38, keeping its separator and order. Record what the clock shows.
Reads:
5:15
